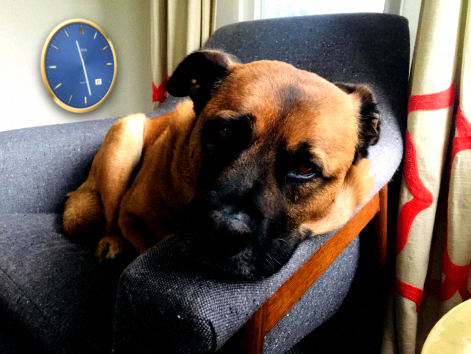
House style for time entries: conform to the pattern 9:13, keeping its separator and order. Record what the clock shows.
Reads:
11:28
